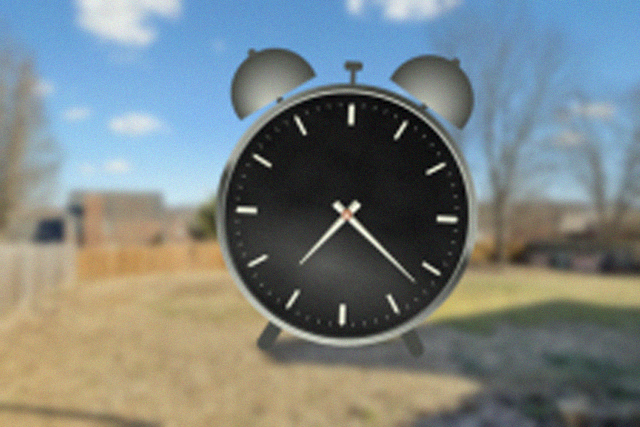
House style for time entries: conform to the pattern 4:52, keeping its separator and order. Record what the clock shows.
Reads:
7:22
